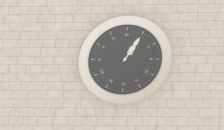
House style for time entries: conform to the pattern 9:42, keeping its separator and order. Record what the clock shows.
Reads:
1:05
